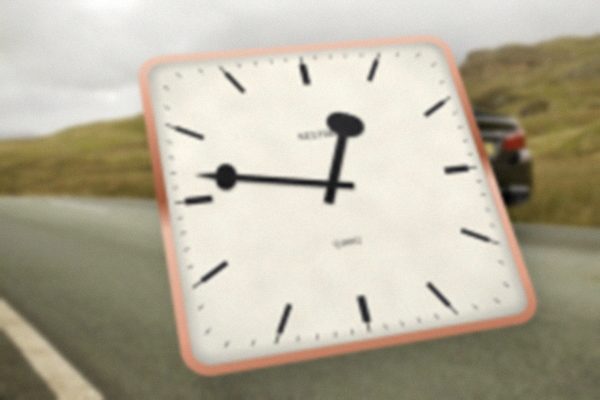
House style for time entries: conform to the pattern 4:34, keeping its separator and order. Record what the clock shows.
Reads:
12:47
